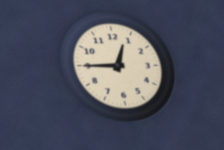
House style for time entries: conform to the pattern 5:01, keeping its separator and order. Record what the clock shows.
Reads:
12:45
